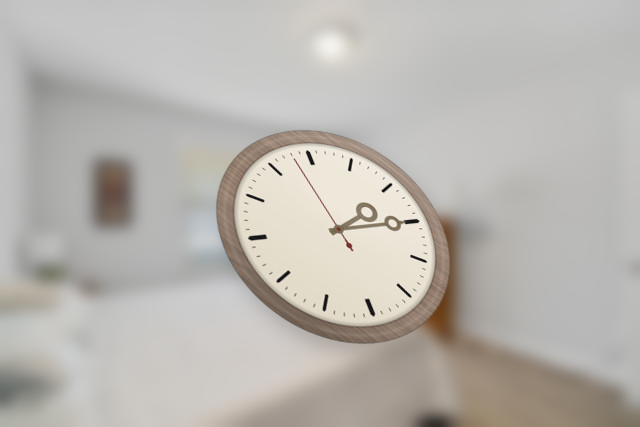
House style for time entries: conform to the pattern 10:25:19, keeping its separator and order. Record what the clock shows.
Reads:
2:14:58
